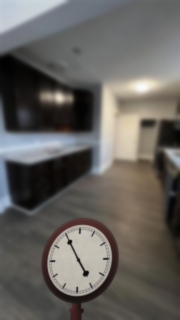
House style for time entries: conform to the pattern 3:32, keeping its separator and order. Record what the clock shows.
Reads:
4:55
